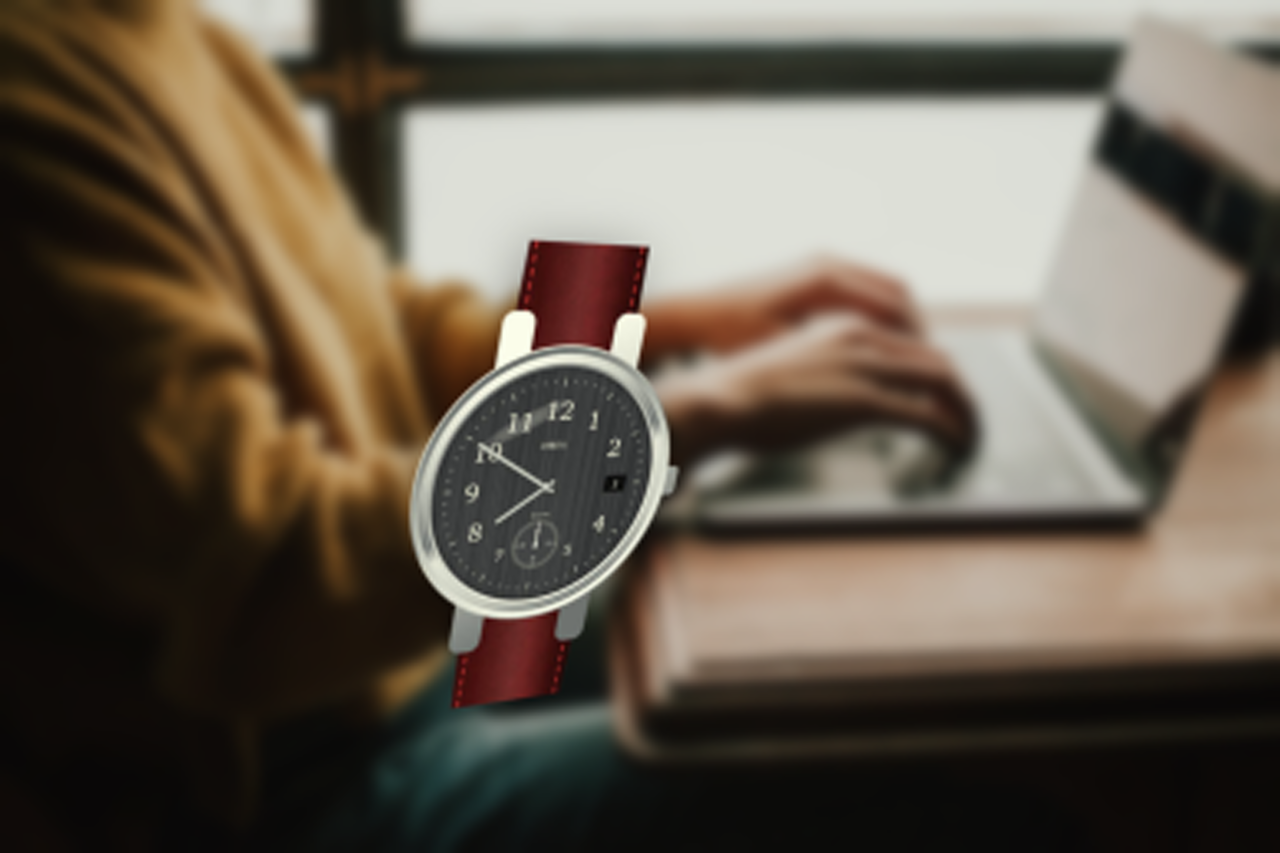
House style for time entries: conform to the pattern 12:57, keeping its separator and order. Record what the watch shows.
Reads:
7:50
